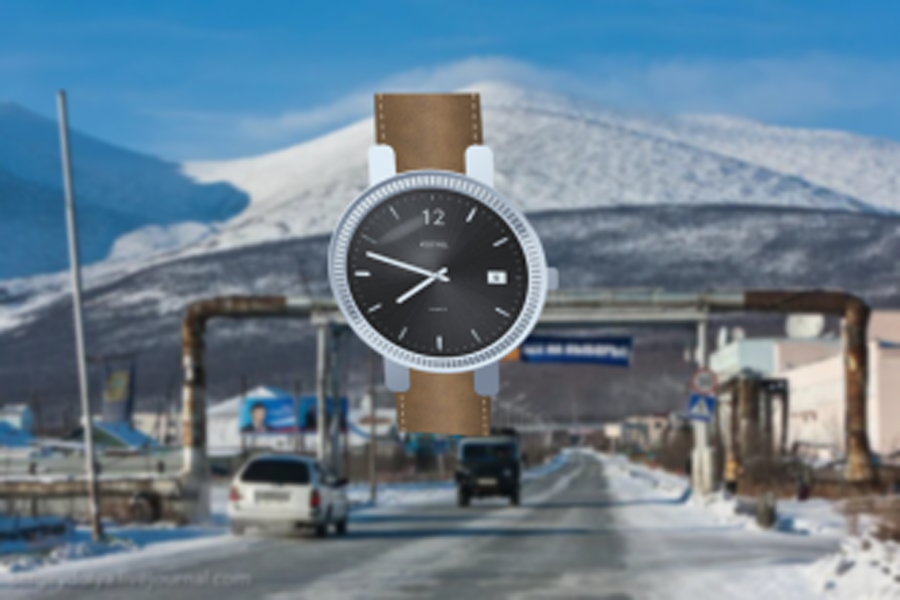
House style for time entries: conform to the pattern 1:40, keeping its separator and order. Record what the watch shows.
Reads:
7:48
